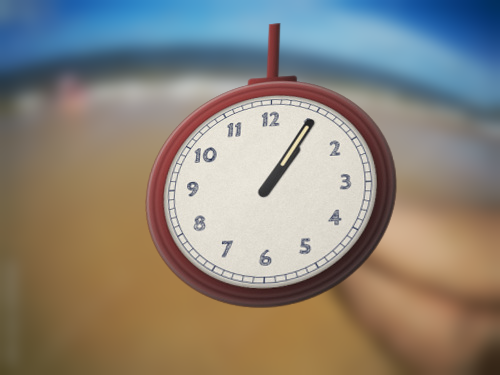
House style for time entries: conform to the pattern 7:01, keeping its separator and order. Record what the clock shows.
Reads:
1:05
